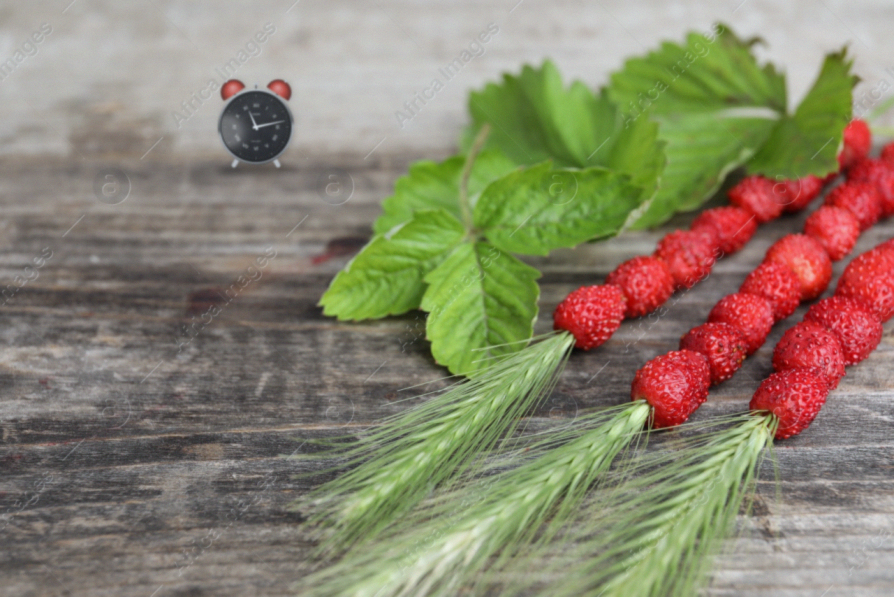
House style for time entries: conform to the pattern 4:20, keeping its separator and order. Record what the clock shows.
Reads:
11:13
